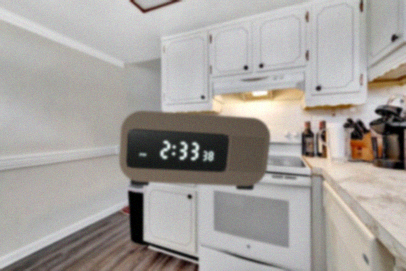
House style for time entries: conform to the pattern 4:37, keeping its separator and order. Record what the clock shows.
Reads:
2:33
